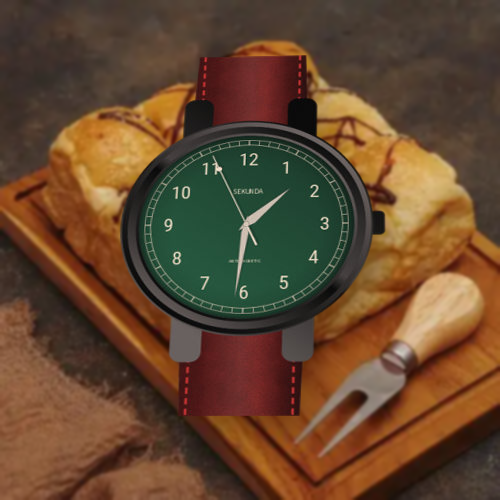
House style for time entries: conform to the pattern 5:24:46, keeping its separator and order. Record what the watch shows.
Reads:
1:30:56
